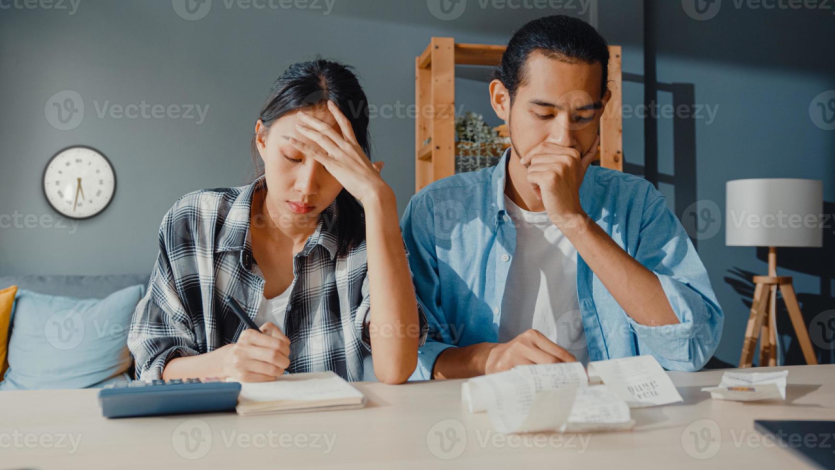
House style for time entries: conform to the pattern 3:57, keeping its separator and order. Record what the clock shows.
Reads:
5:32
